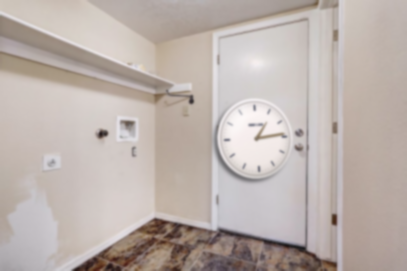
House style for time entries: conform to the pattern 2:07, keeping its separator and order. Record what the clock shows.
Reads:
1:14
